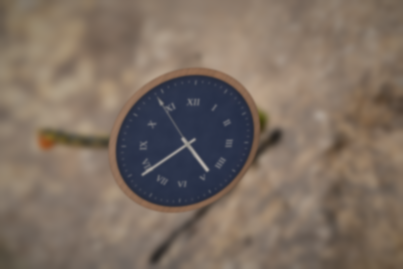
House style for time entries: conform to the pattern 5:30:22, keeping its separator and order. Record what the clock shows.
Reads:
4:38:54
